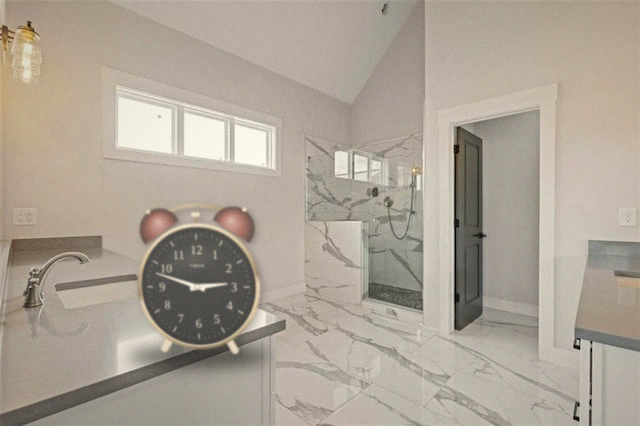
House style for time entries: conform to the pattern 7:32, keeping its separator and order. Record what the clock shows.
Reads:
2:48
